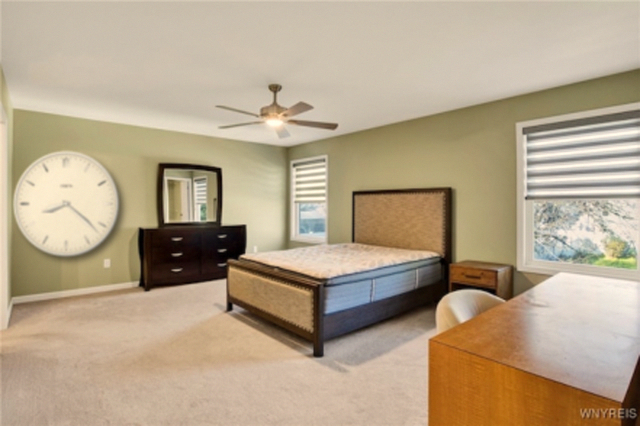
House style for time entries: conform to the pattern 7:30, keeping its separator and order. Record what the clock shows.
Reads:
8:22
